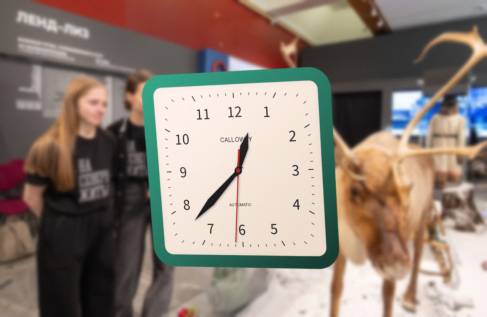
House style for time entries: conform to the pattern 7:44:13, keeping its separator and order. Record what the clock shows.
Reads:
12:37:31
